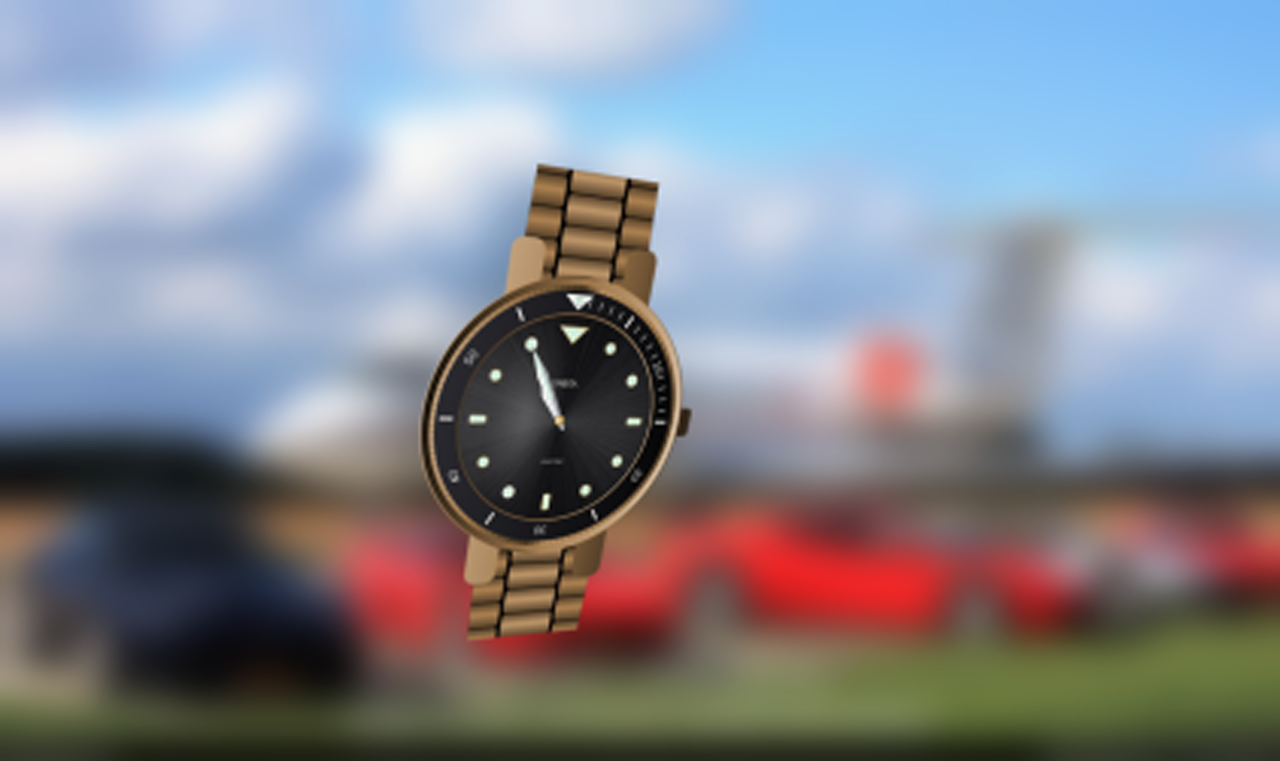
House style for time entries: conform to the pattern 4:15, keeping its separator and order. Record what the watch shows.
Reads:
10:55
